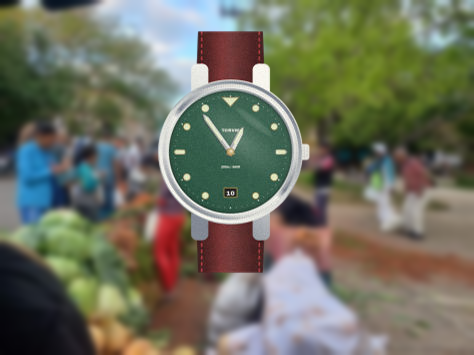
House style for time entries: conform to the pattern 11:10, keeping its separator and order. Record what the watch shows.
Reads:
12:54
